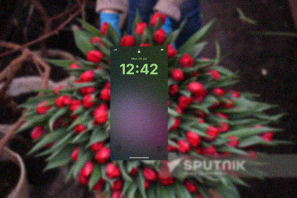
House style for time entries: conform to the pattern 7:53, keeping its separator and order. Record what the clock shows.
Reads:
12:42
